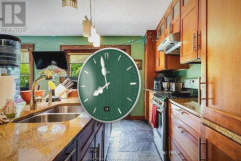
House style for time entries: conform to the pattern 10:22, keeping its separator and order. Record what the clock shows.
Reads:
7:58
